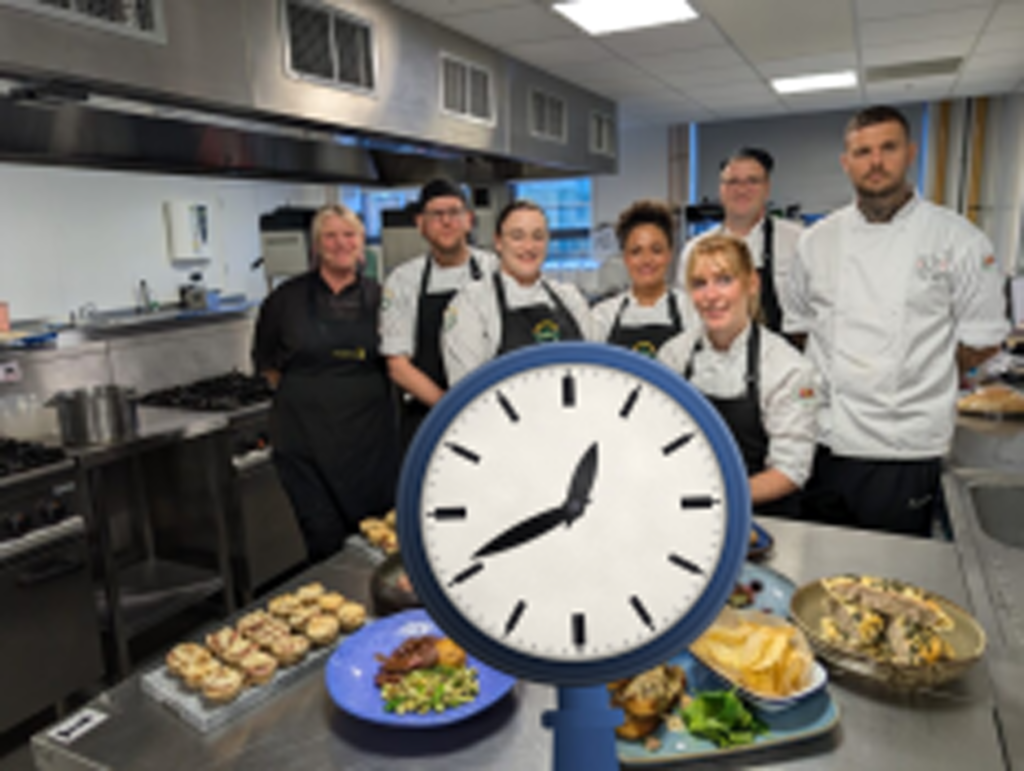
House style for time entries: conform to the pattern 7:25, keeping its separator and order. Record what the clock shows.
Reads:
12:41
